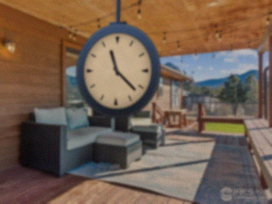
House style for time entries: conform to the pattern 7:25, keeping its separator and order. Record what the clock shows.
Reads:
11:22
